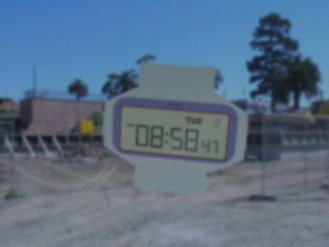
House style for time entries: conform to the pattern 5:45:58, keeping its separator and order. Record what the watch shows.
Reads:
8:58:47
